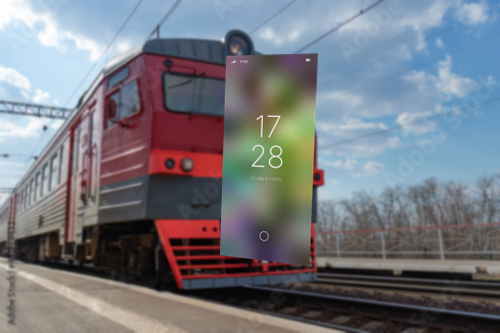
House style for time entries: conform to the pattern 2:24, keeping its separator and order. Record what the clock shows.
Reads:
17:28
